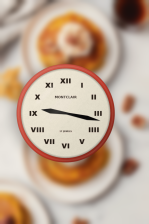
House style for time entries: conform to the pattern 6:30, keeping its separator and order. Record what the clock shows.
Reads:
9:17
